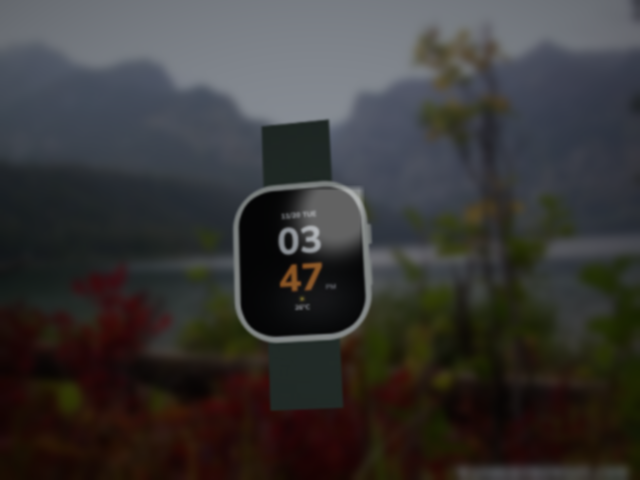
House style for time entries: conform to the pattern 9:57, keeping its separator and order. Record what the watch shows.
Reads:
3:47
